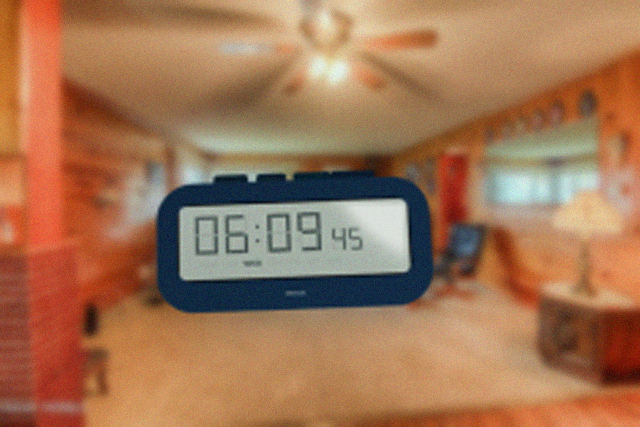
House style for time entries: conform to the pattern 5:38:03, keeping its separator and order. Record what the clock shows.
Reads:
6:09:45
